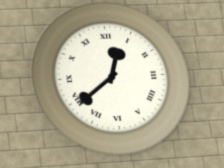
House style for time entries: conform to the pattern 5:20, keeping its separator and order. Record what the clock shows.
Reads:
12:39
